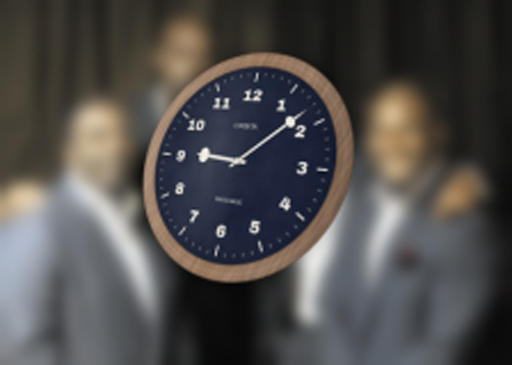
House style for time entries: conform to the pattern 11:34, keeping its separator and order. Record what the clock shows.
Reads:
9:08
